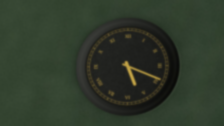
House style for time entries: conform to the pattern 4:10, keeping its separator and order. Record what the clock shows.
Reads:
5:19
